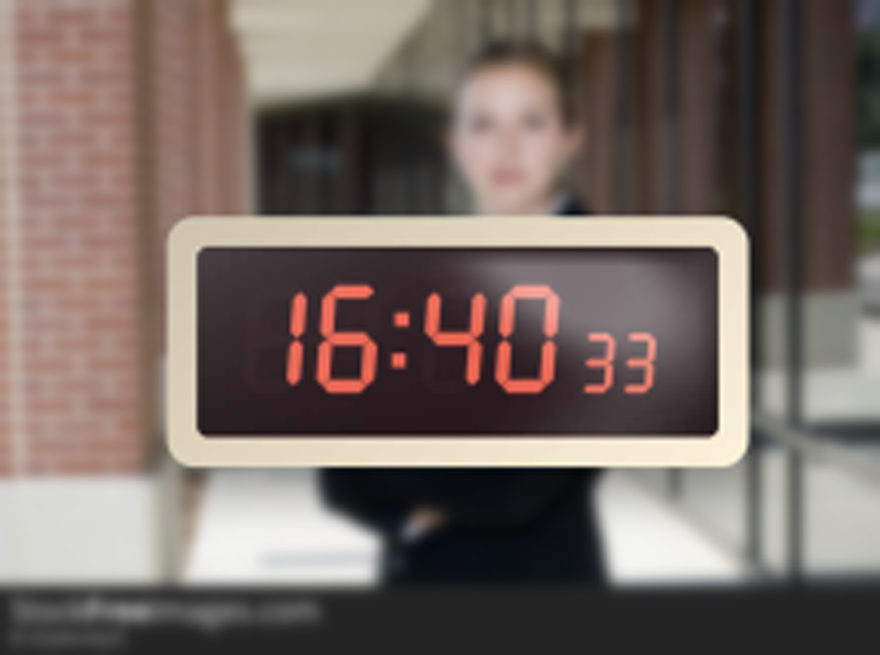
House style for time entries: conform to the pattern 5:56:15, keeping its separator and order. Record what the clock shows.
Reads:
16:40:33
